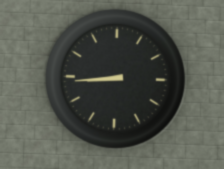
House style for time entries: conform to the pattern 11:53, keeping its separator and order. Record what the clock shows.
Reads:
8:44
